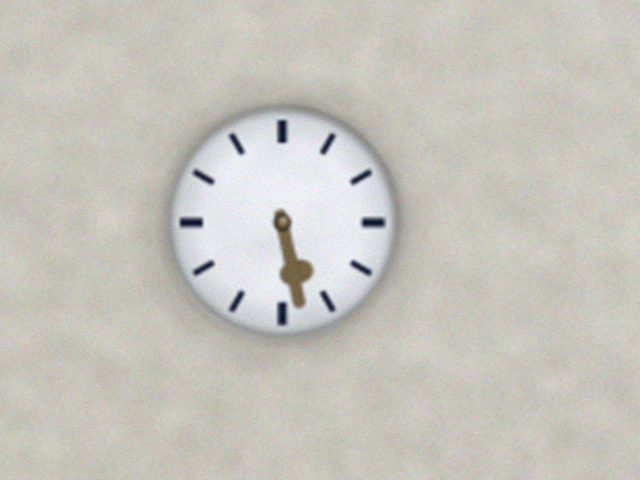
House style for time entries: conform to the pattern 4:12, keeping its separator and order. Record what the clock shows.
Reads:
5:28
